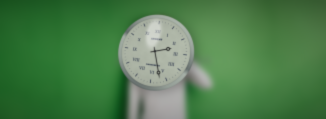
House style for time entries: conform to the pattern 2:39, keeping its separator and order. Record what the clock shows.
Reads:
2:27
